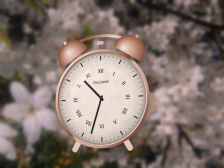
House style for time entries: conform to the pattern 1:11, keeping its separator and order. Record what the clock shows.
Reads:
10:33
